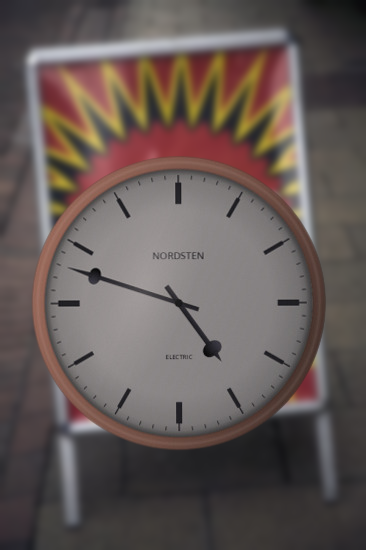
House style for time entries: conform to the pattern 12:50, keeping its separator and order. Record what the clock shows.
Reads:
4:48
